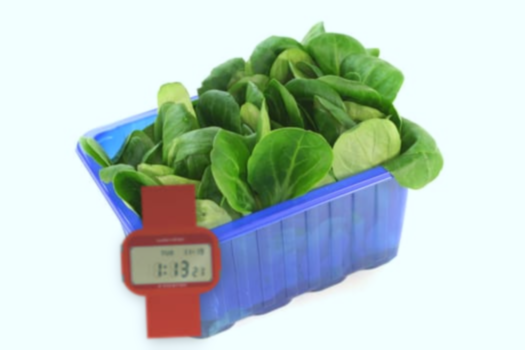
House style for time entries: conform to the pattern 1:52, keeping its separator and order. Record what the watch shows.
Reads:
1:13
